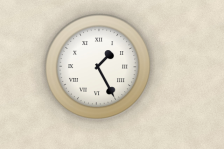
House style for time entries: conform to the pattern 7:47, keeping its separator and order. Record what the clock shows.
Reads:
1:25
